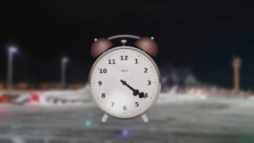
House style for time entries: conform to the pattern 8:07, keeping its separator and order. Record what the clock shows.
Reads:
4:21
